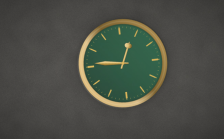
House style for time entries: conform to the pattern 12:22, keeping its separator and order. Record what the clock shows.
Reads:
12:46
